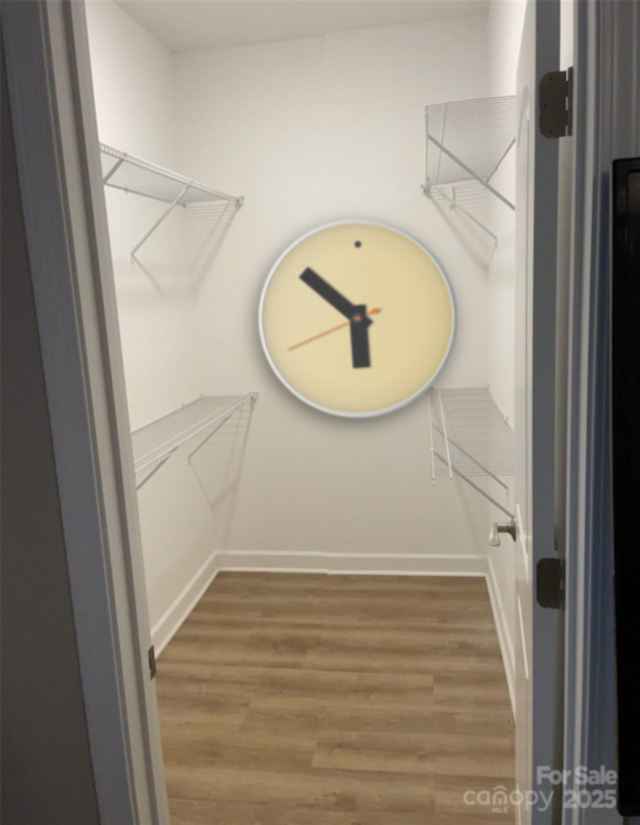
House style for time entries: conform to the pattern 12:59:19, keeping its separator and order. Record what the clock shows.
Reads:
5:51:41
